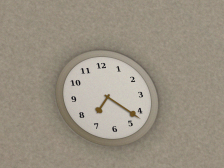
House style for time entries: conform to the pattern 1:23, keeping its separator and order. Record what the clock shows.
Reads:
7:22
